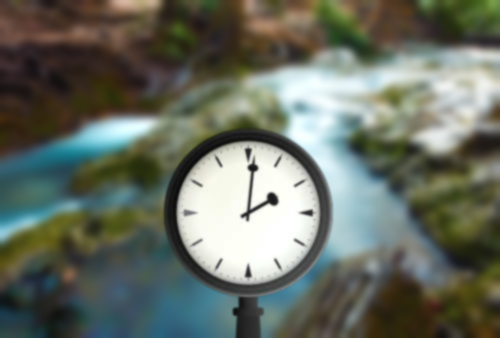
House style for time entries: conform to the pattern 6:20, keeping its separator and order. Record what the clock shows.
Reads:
2:01
